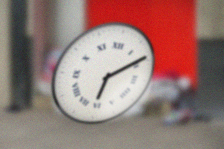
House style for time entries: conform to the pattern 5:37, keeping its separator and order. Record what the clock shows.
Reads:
6:09
